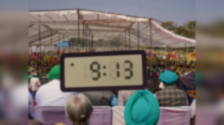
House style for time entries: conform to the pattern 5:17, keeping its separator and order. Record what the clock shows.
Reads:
9:13
